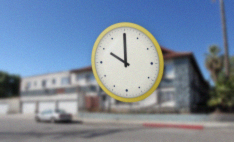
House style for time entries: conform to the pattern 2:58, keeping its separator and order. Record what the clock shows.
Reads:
10:00
